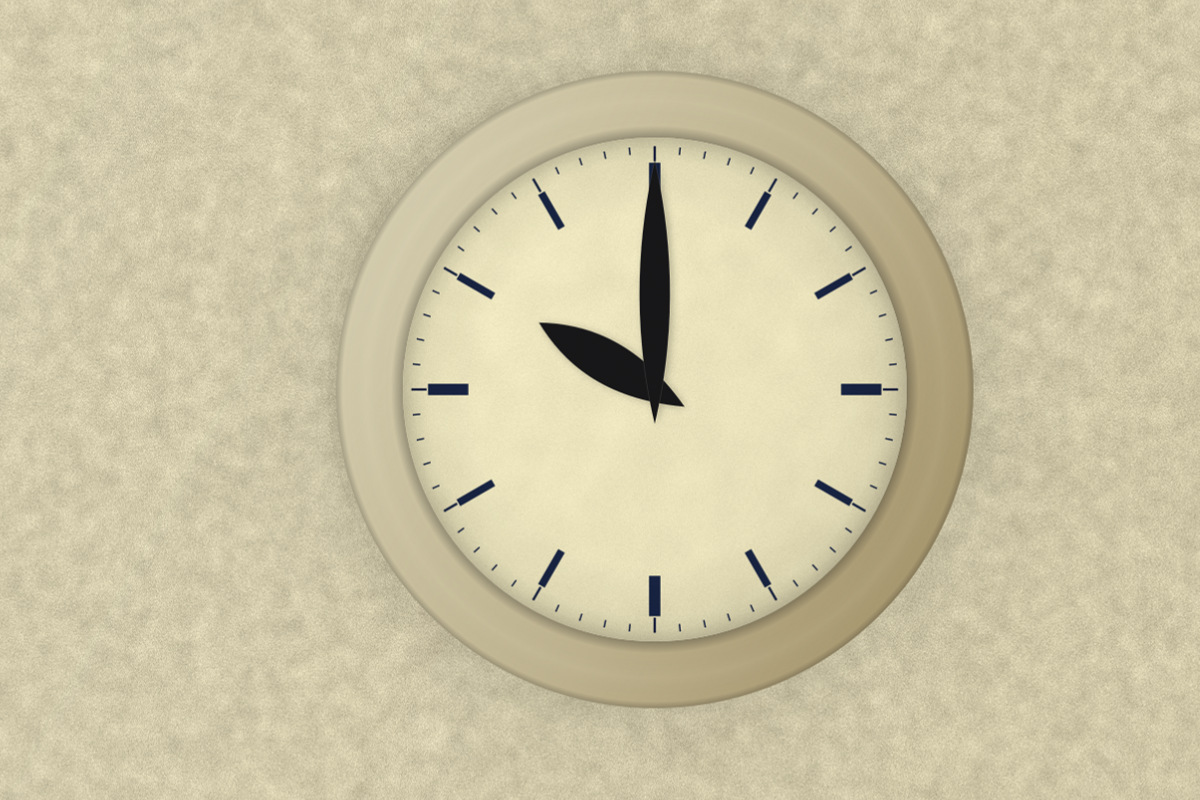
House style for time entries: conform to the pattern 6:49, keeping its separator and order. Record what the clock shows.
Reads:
10:00
